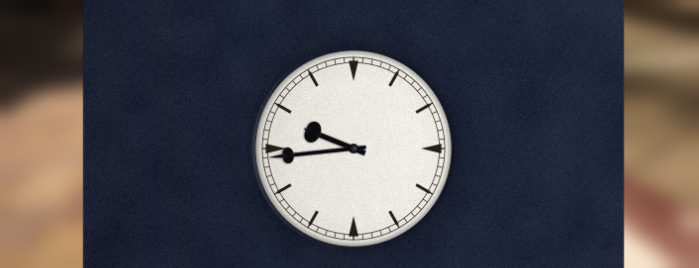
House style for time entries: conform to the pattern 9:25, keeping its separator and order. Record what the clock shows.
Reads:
9:44
